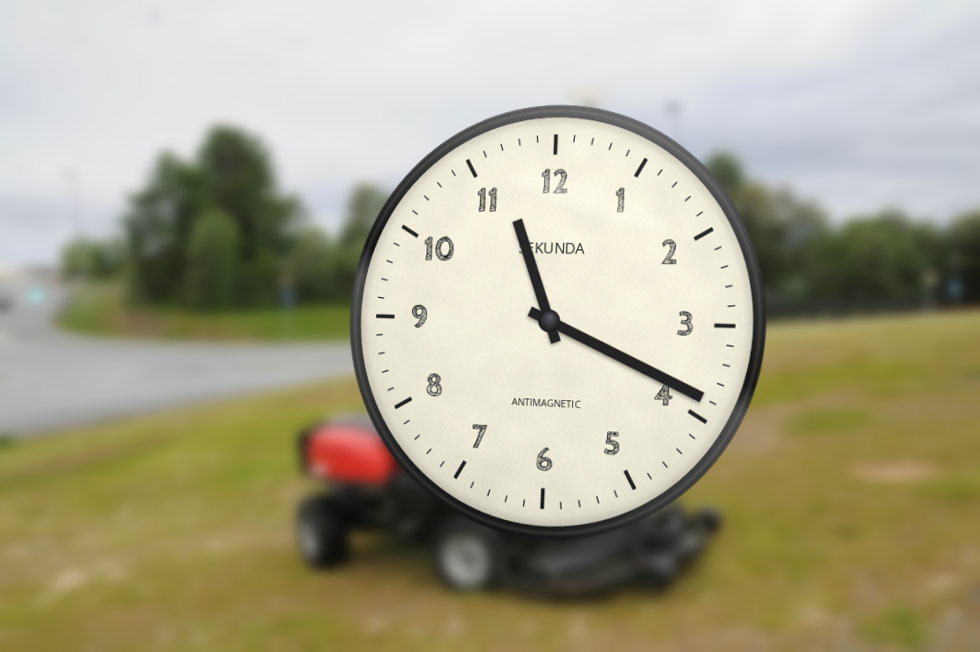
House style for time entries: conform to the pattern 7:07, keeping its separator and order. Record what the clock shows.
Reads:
11:19
